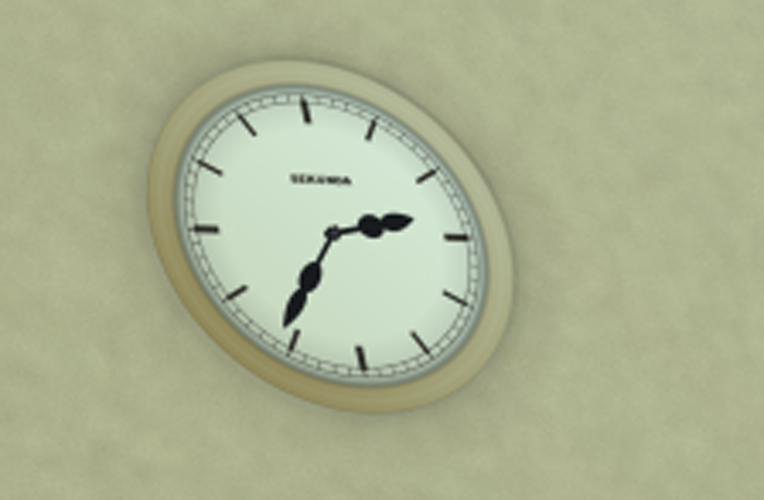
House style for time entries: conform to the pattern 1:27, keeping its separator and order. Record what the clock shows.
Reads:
2:36
